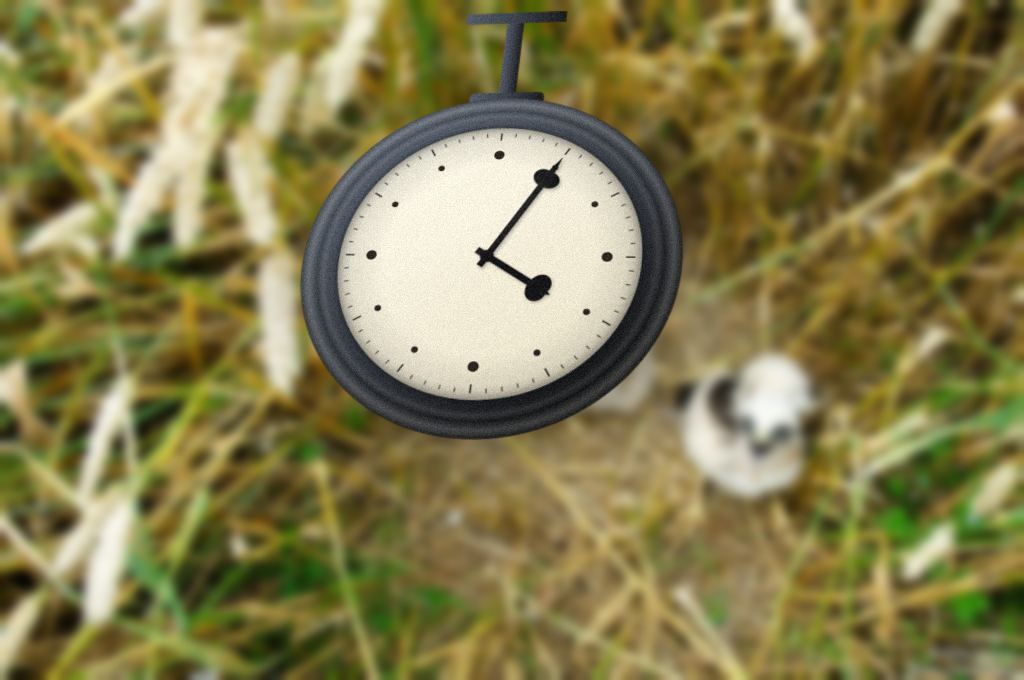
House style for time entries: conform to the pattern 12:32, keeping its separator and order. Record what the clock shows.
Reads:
4:05
